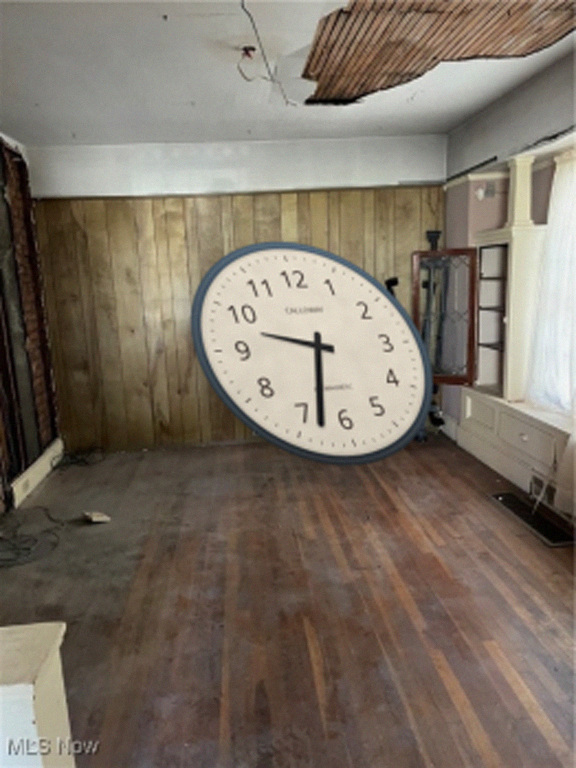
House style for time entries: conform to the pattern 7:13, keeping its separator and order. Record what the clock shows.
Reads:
9:33
